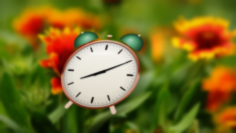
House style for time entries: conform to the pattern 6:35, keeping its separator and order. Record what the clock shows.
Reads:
8:10
